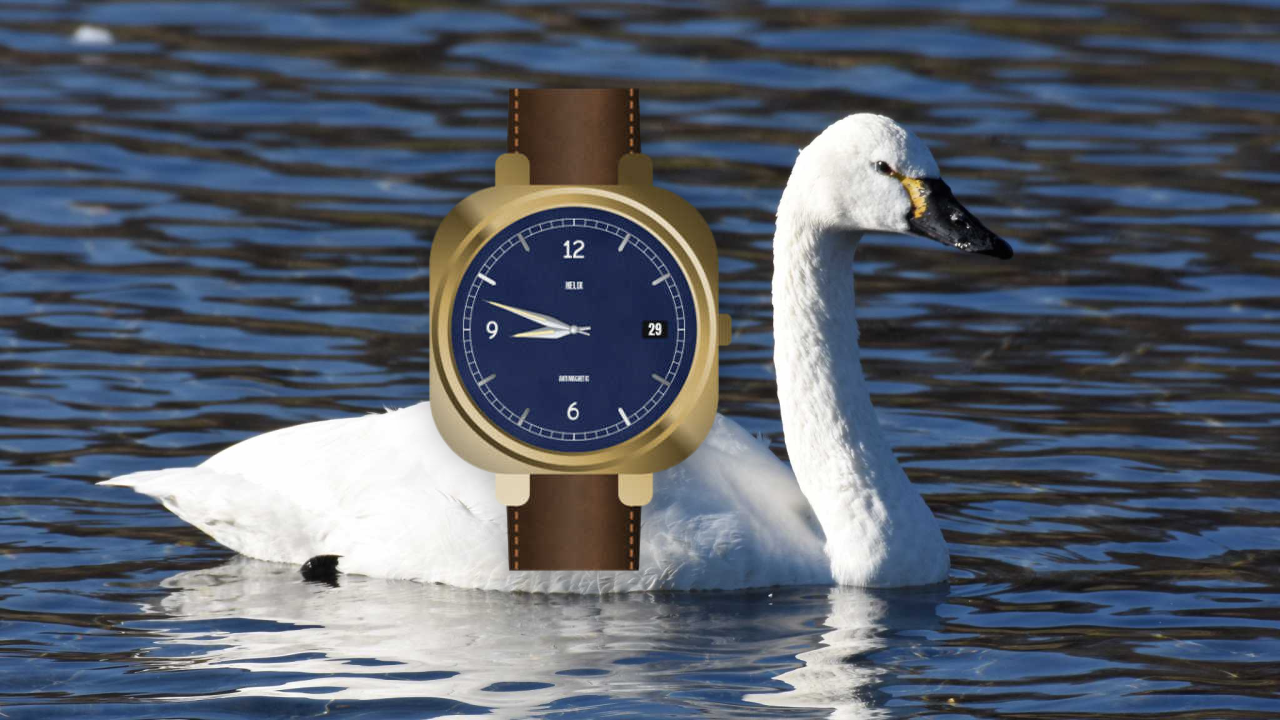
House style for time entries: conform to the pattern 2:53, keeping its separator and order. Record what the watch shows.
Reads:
8:48
